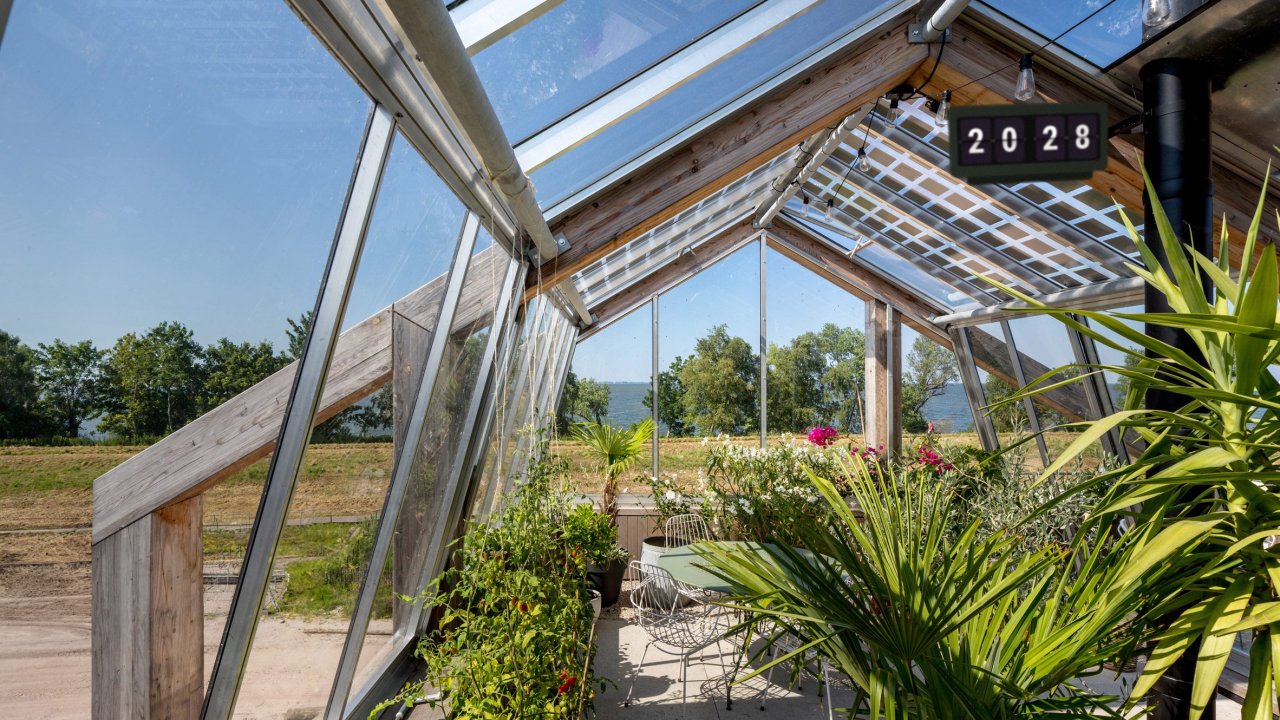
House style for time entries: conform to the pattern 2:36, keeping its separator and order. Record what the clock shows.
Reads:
20:28
